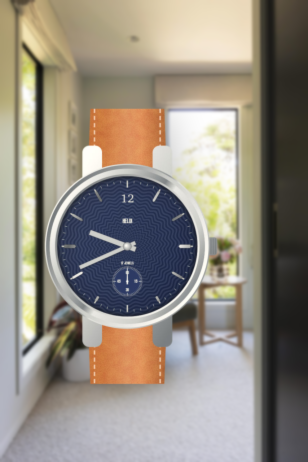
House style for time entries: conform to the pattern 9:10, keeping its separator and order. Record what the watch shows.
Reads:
9:41
